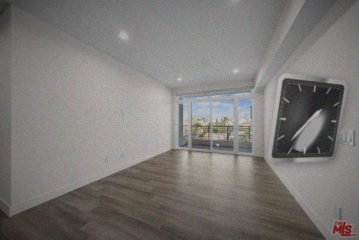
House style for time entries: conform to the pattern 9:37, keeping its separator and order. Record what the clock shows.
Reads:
1:37
